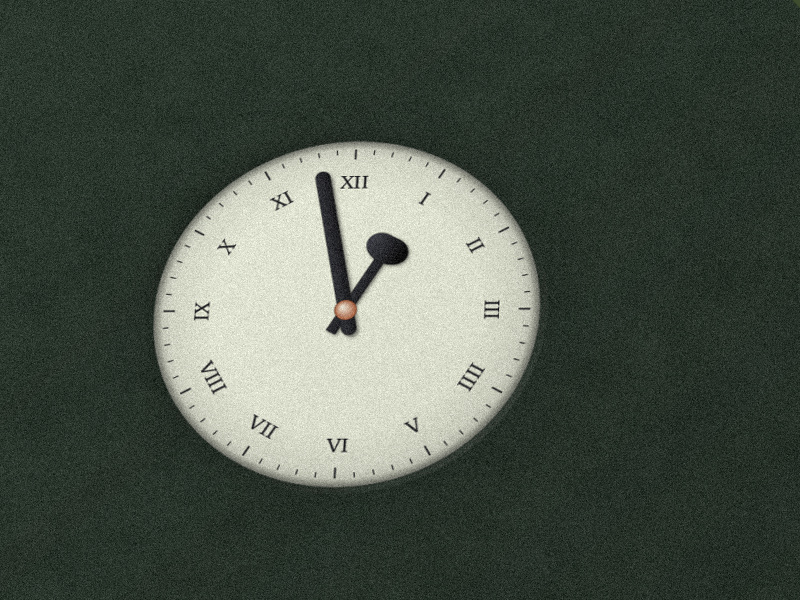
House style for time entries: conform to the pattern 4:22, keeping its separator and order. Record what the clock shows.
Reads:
12:58
